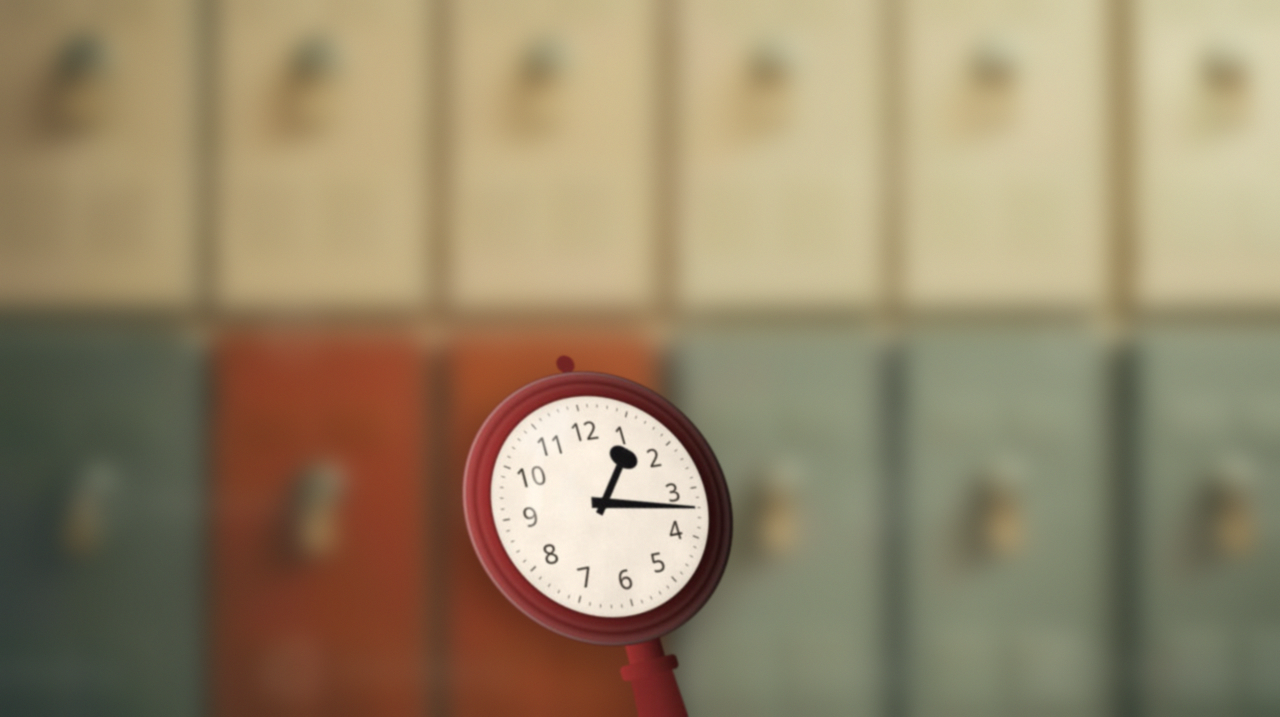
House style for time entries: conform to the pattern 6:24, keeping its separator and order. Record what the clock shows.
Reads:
1:17
